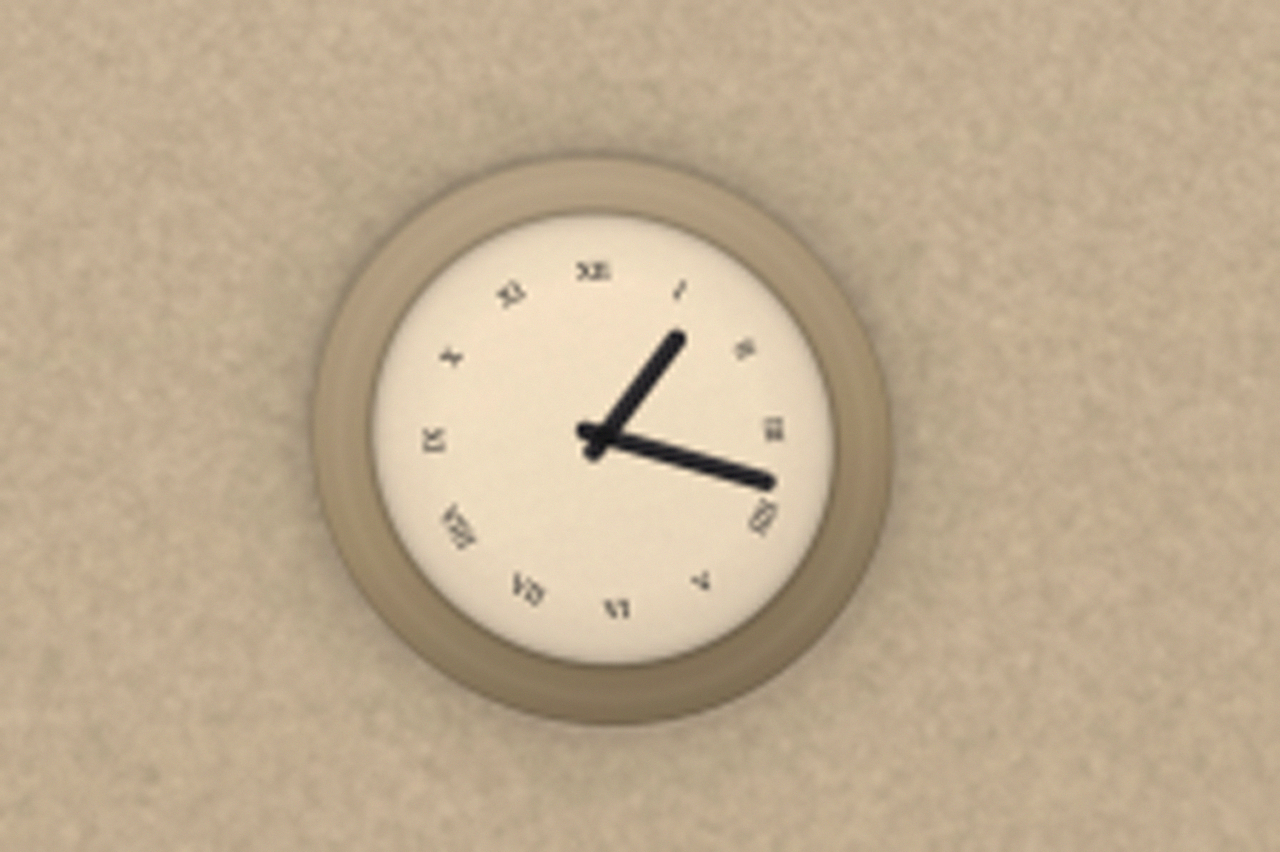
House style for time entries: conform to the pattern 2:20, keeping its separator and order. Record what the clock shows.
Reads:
1:18
